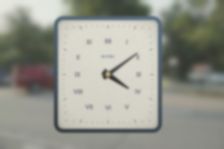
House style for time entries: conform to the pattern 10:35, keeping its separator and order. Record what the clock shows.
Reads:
4:09
